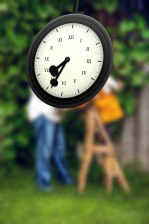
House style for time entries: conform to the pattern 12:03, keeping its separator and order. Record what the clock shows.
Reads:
7:34
